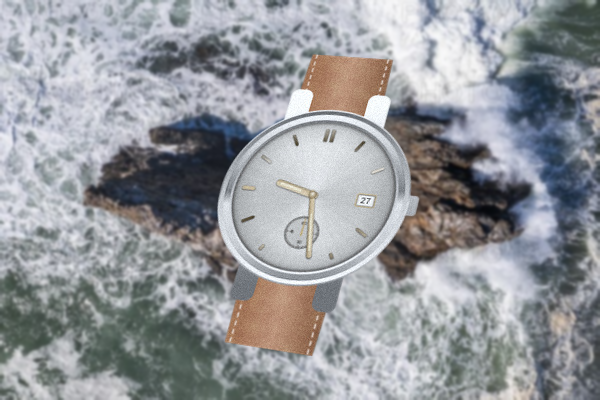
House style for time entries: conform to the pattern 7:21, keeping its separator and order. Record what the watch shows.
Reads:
9:28
